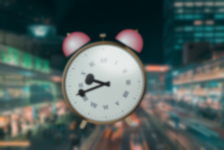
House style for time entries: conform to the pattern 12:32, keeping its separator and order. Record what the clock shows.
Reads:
9:42
